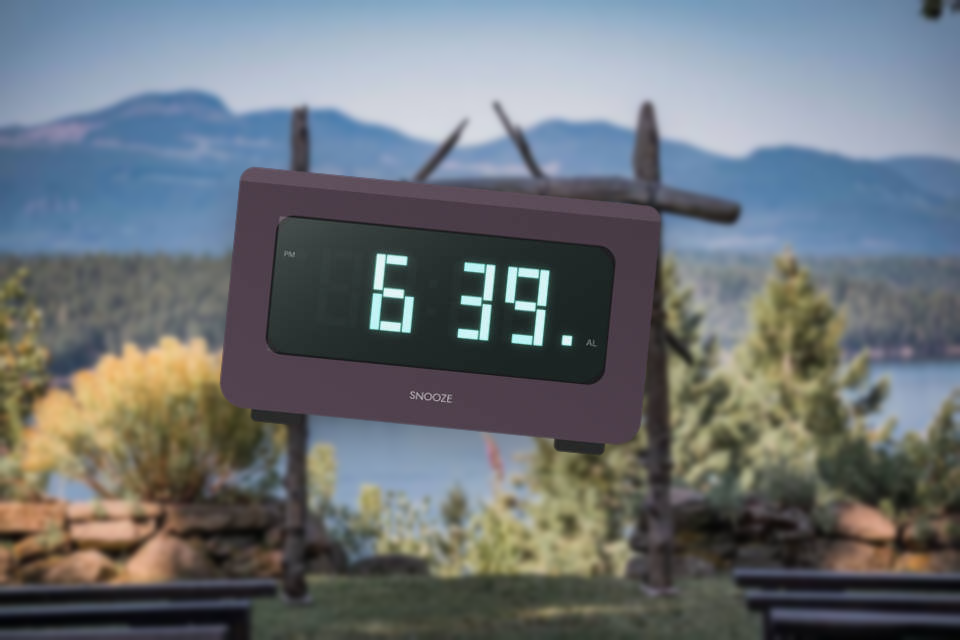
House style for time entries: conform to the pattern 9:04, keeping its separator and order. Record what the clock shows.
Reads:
6:39
